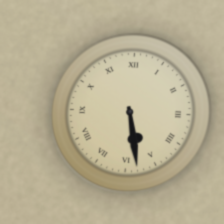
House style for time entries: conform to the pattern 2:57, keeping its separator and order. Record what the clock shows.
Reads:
5:28
